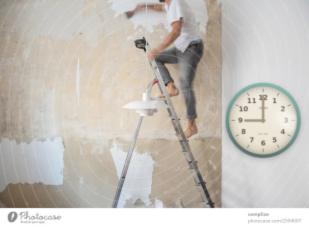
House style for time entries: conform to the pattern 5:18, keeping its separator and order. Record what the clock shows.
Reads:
9:00
